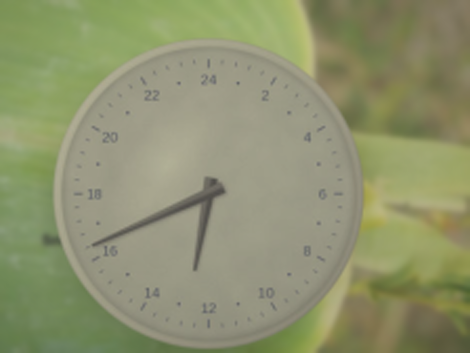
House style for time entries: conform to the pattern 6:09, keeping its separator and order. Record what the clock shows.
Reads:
12:41
